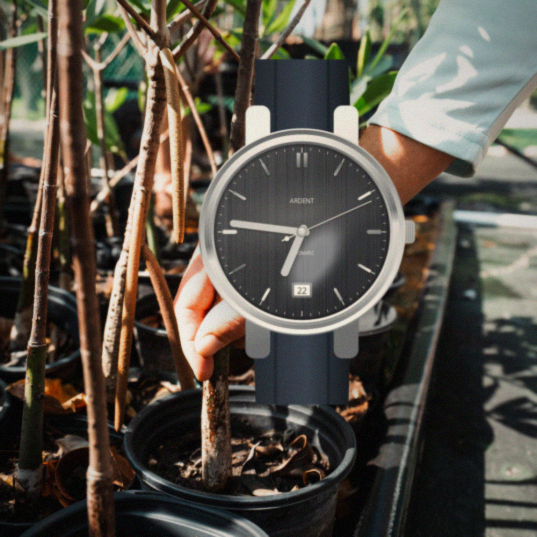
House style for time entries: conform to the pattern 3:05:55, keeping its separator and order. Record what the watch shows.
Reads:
6:46:11
